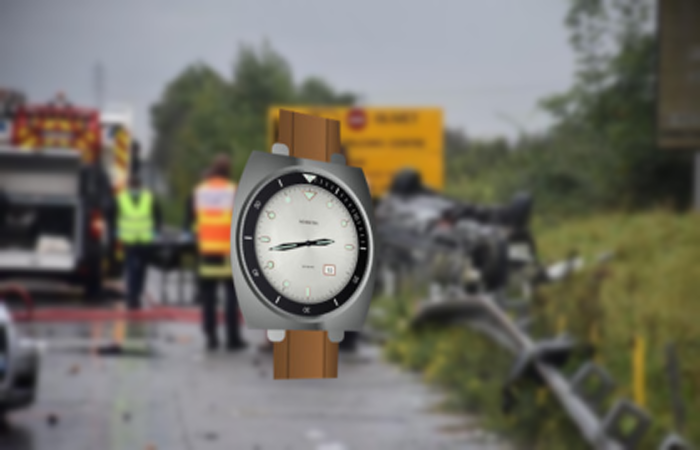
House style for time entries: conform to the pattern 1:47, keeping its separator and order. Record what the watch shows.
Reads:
2:43
